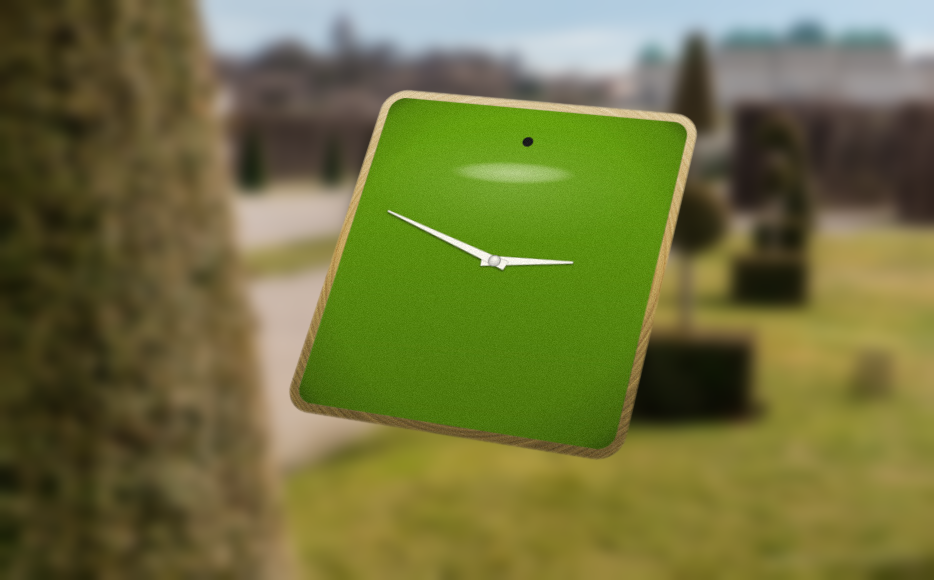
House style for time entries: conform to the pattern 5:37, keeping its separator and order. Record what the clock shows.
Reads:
2:48
